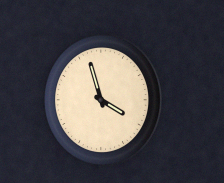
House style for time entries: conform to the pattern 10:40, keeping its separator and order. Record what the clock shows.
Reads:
3:57
